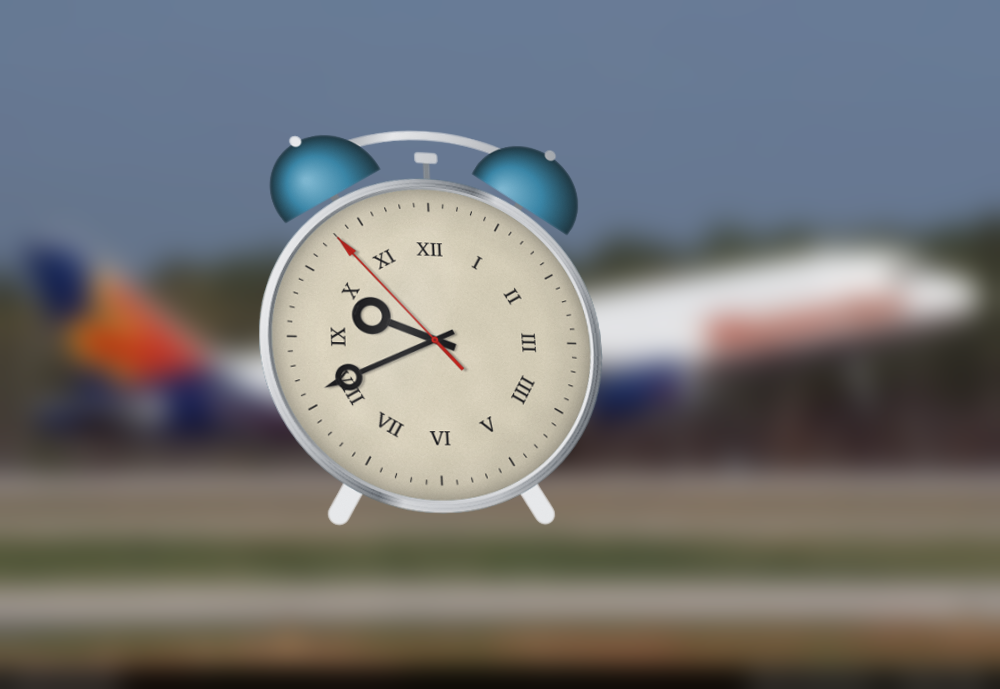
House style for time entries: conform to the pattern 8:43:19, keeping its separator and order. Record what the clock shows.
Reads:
9:40:53
